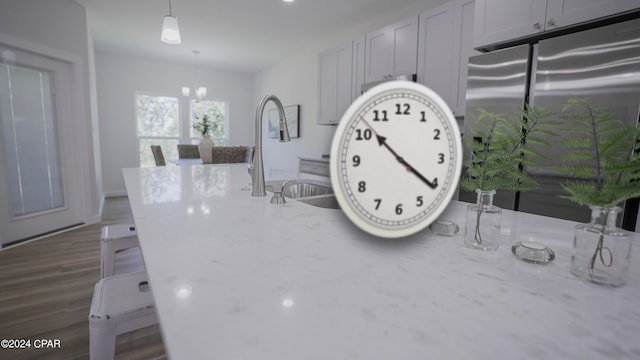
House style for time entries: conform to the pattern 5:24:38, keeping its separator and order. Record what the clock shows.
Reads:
10:20:52
